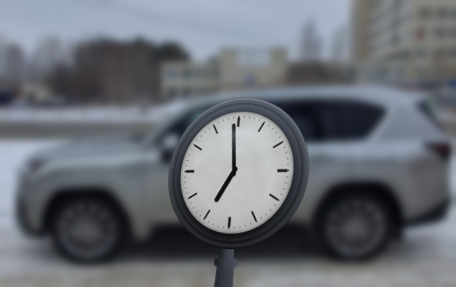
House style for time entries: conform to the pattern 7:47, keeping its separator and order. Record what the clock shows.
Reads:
6:59
